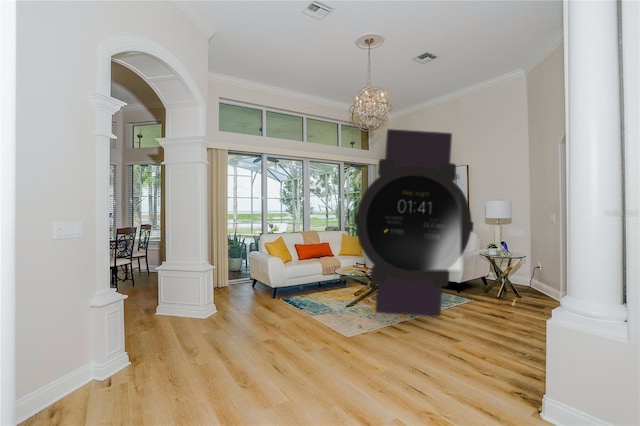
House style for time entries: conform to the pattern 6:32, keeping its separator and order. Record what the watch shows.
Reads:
1:41
